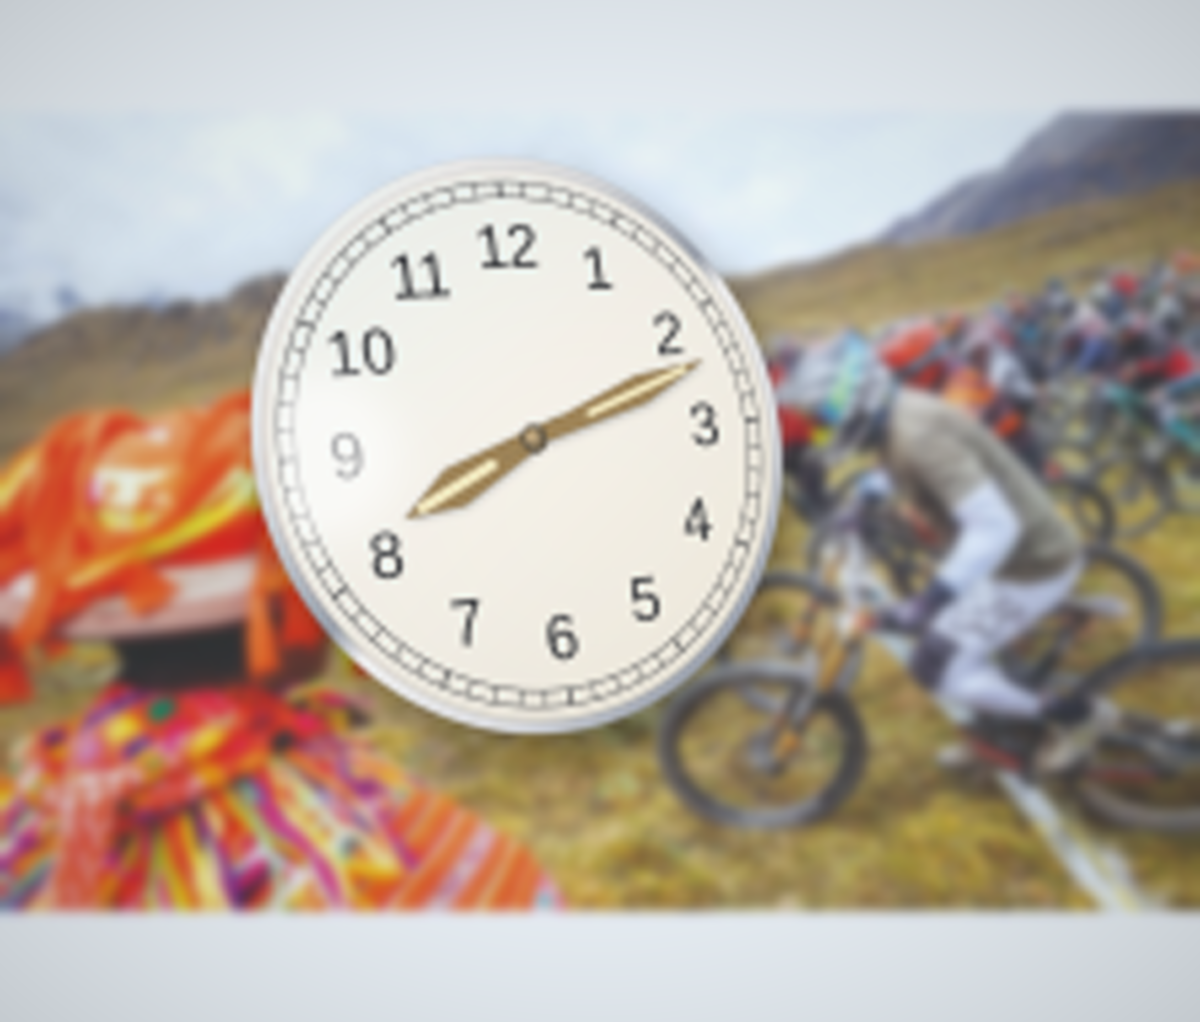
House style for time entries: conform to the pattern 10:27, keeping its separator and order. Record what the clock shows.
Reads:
8:12
